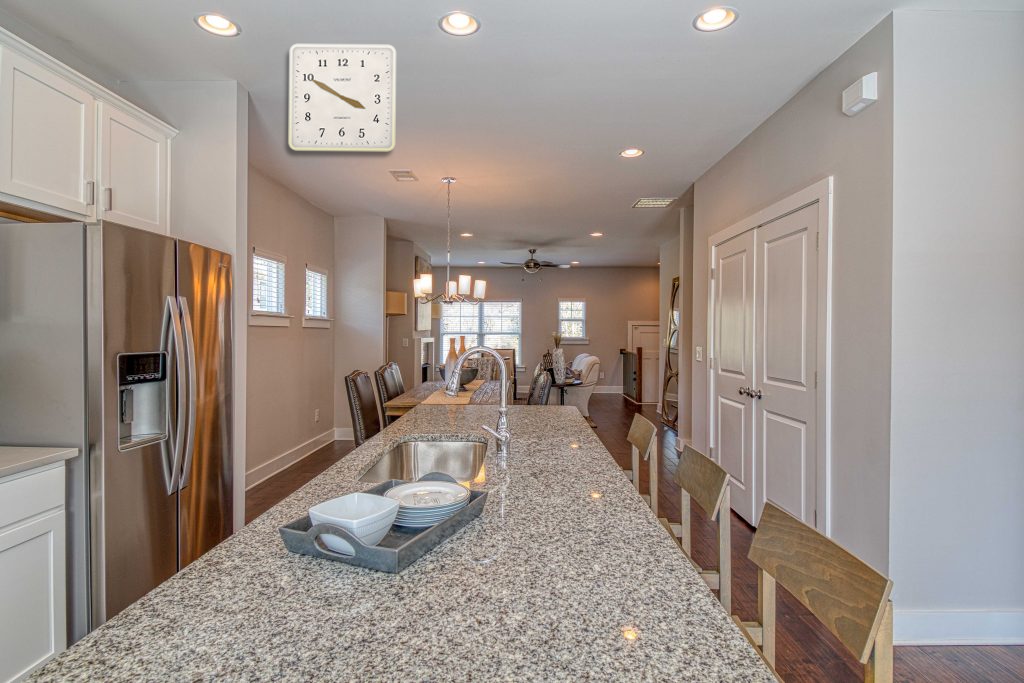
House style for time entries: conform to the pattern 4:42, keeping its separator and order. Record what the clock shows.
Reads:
3:50
